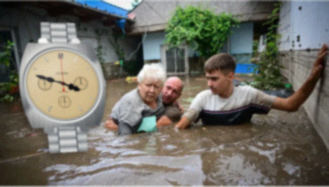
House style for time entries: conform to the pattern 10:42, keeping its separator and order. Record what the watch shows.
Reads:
3:48
